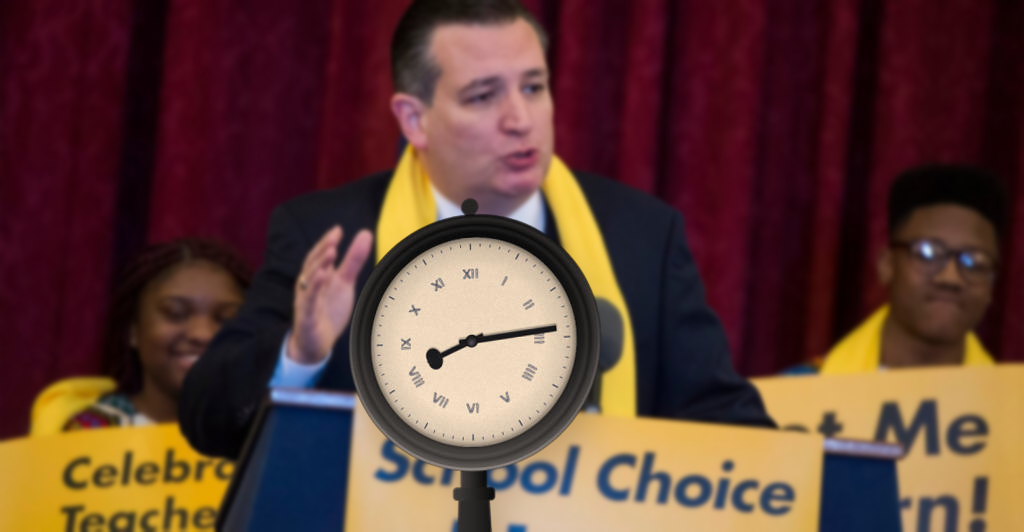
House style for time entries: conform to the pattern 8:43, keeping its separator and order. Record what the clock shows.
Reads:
8:14
